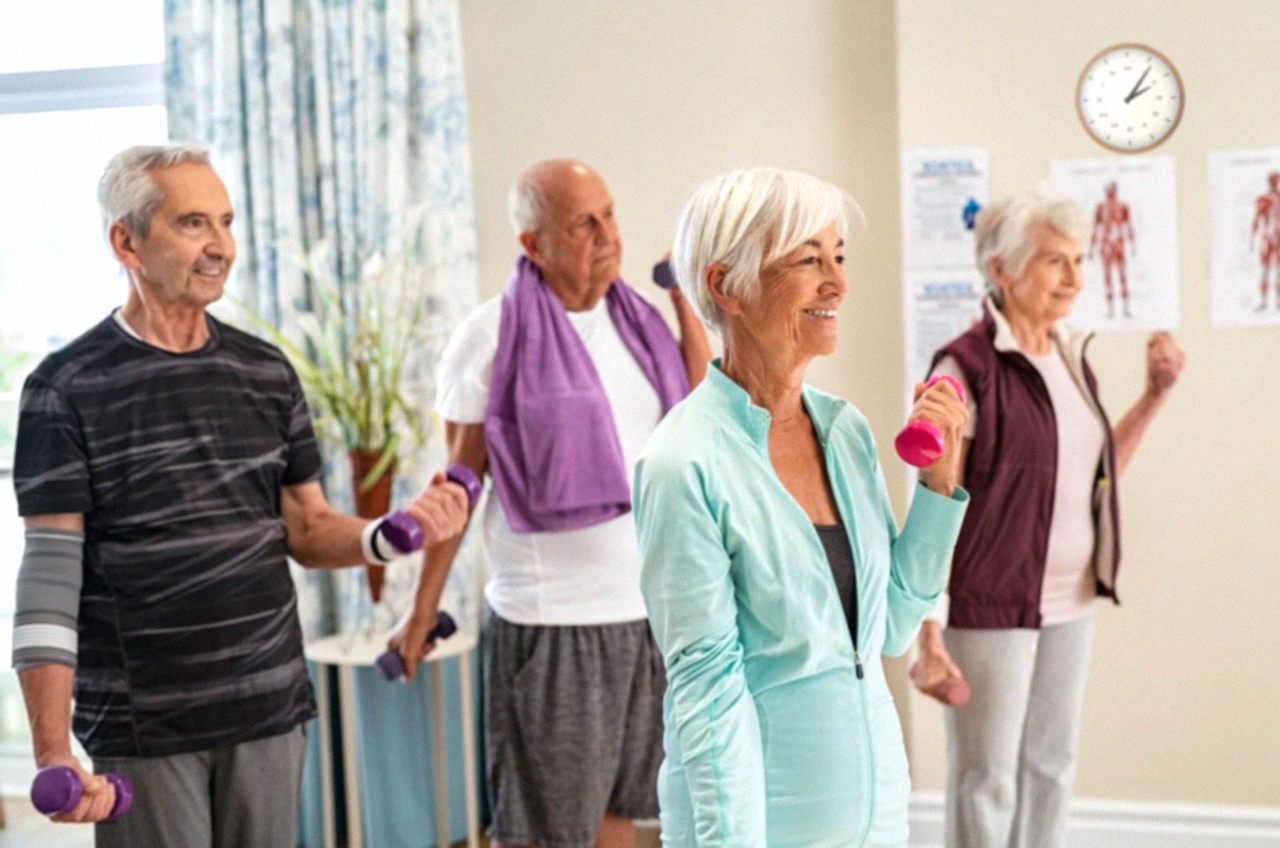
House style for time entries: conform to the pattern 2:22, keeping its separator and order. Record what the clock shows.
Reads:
2:06
